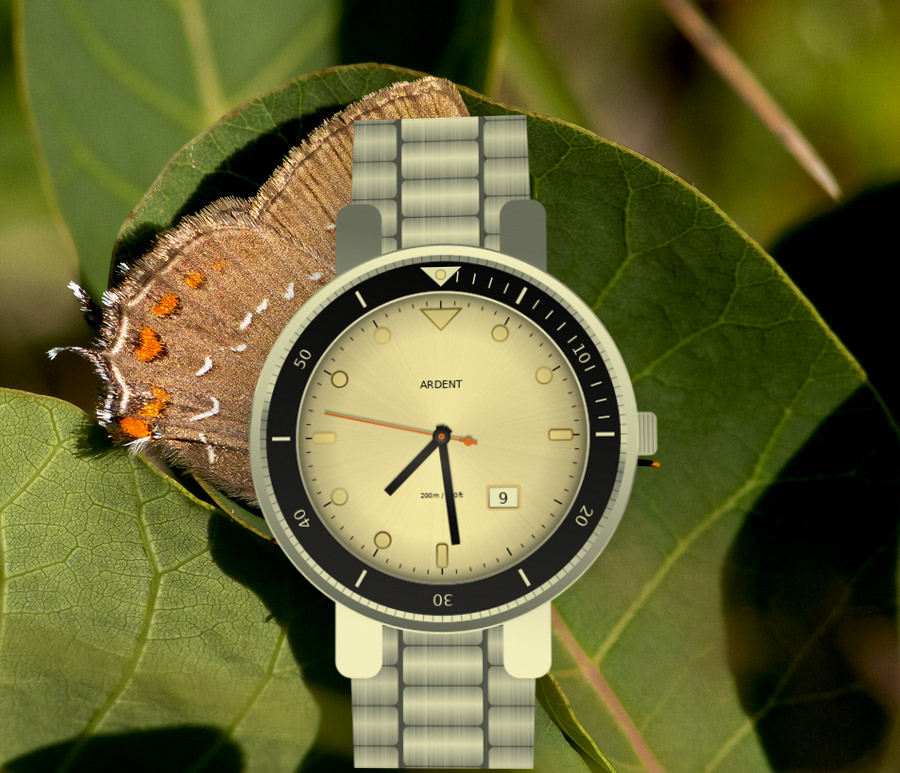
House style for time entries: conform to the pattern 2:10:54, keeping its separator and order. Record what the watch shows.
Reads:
7:28:47
